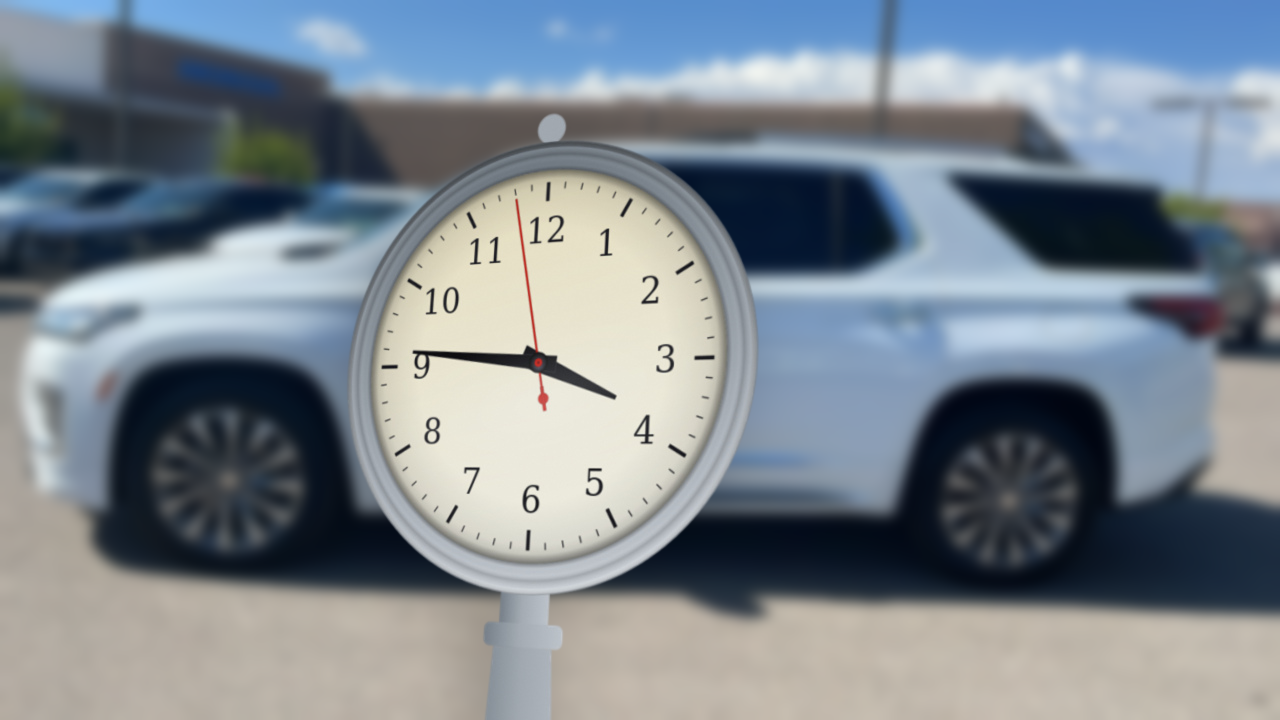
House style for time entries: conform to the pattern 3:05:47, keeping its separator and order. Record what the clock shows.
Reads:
3:45:58
